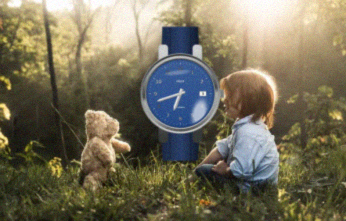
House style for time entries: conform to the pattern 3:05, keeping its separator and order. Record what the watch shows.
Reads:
6:42
